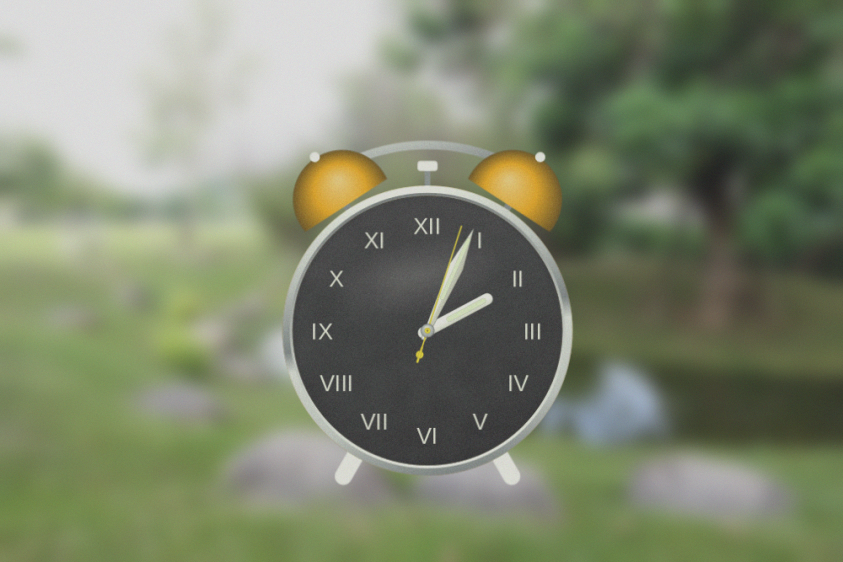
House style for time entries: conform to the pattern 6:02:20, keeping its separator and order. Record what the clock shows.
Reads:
2:04:03
